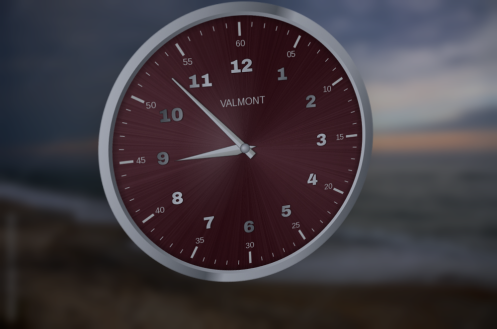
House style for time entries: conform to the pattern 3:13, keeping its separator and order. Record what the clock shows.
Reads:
8:53
